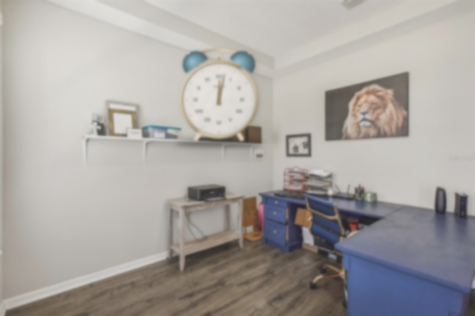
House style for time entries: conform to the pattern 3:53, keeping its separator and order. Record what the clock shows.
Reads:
12:02
